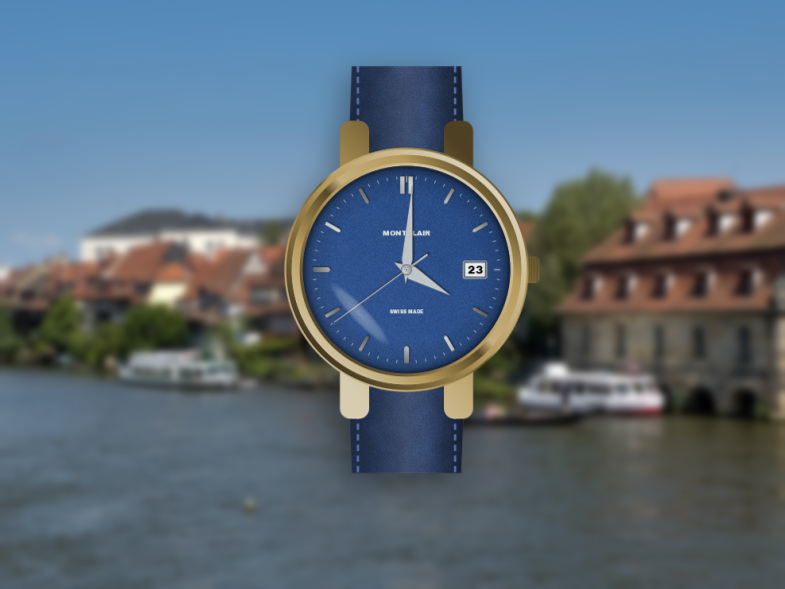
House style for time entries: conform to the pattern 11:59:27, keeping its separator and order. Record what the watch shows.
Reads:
4:00:39
